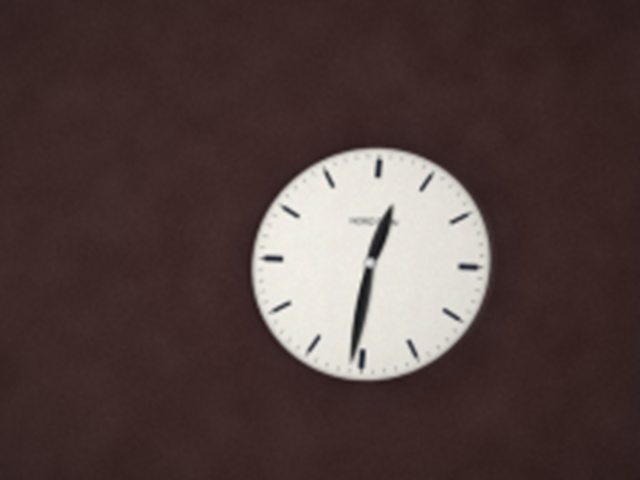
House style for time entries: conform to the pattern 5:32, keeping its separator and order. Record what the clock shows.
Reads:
12:31
